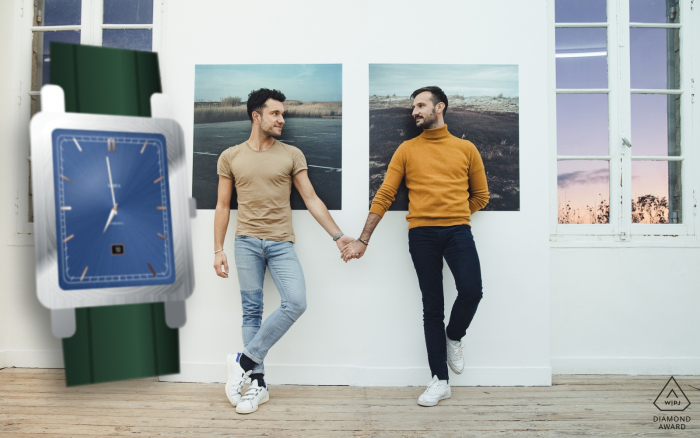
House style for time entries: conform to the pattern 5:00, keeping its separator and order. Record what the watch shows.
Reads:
6:59
